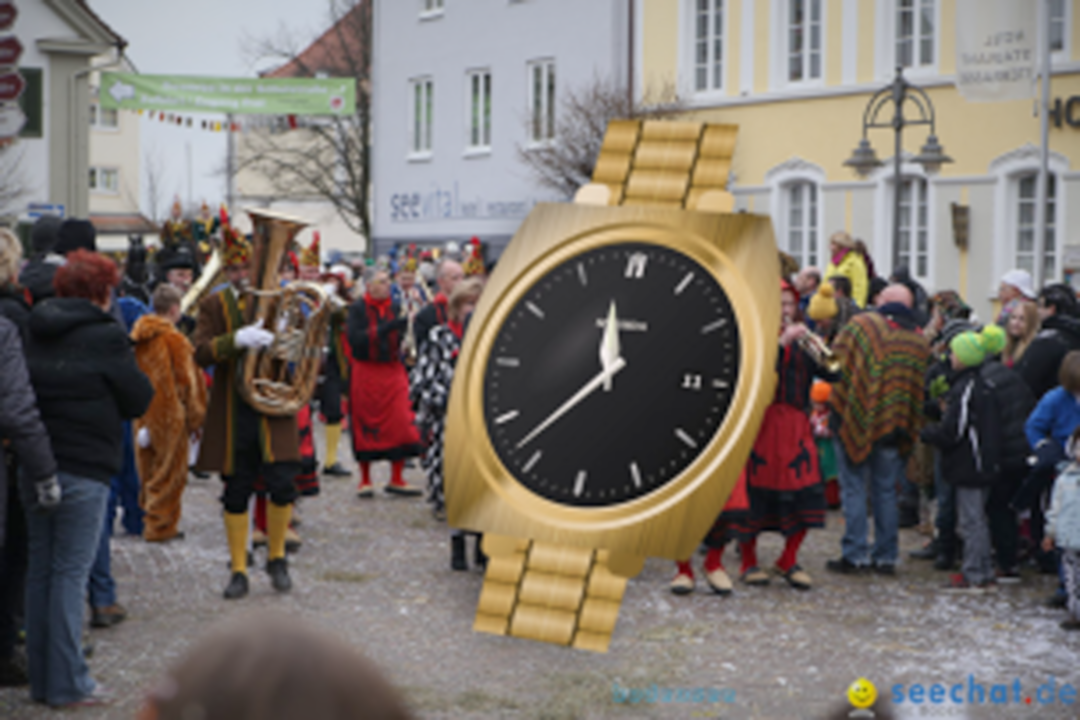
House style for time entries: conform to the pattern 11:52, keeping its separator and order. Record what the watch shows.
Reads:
11:37
